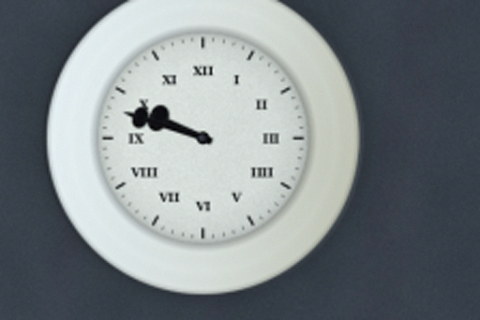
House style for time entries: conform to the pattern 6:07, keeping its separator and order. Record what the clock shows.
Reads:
9:48
